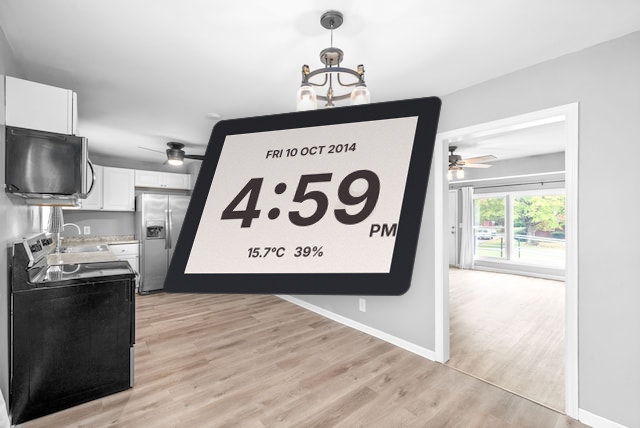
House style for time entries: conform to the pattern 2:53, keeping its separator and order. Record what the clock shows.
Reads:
4:59
